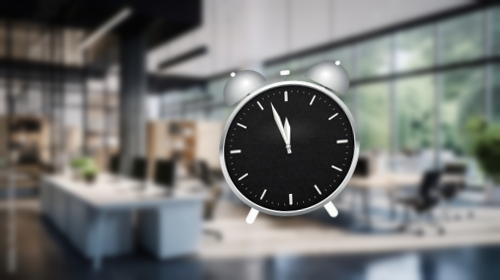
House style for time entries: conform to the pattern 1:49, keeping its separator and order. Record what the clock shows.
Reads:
11:57
